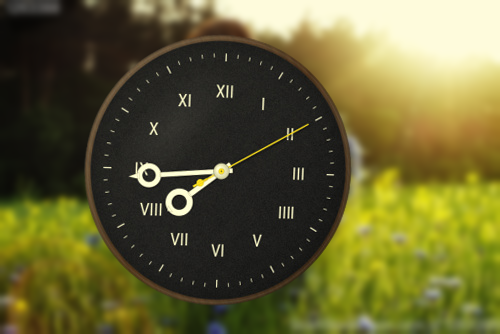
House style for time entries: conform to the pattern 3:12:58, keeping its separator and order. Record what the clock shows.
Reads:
7:44:10
